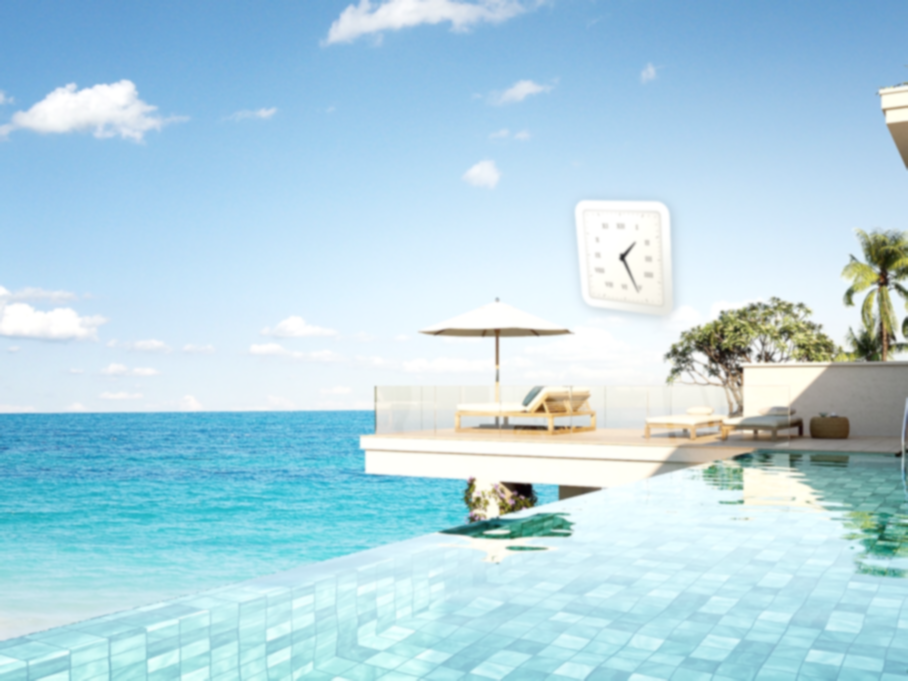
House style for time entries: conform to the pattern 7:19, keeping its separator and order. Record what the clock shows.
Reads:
1:26
